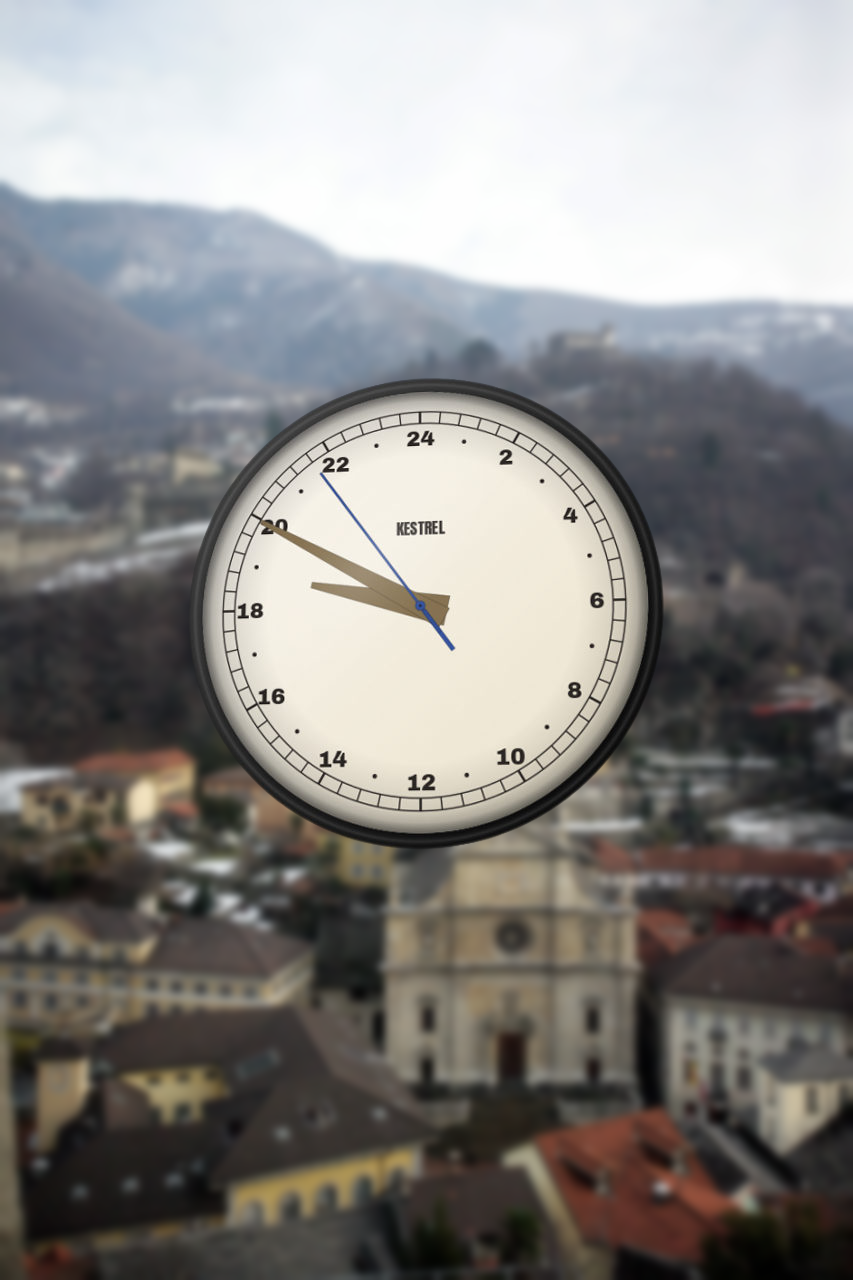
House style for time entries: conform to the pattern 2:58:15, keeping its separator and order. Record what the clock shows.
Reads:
18:49:54
